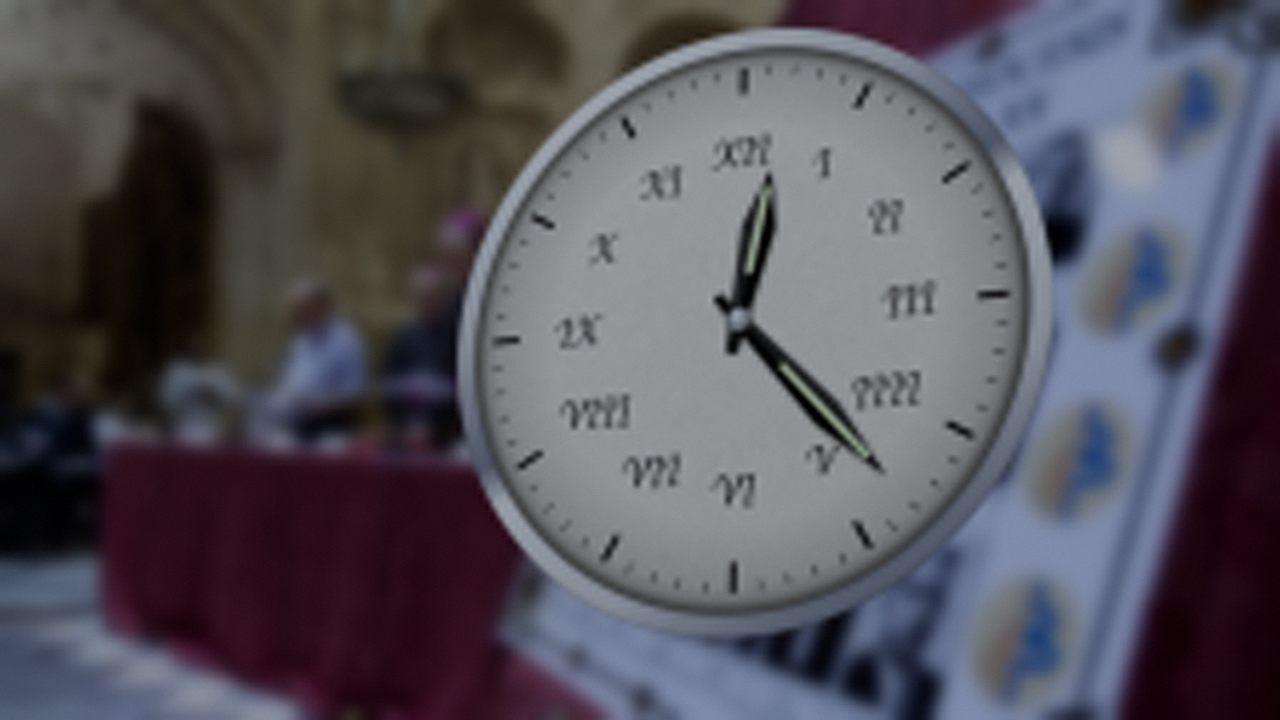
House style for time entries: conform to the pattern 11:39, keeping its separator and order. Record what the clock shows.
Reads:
12:23
